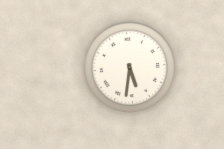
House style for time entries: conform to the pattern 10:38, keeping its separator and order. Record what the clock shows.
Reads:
5:32
